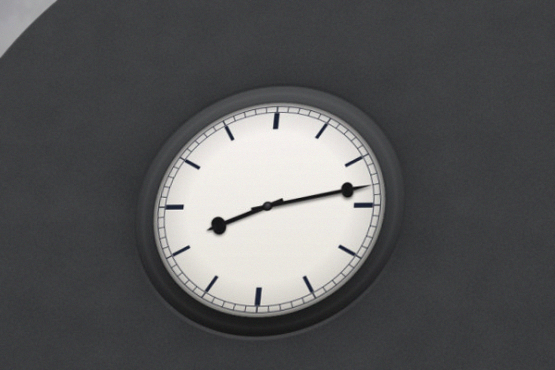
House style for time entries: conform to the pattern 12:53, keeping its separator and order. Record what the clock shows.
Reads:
8:13
